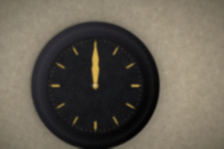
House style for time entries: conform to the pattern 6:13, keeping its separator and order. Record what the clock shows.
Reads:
12:00
